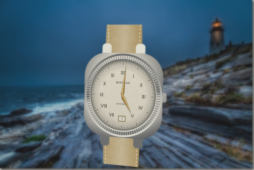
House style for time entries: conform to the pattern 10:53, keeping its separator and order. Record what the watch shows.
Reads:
5:01
